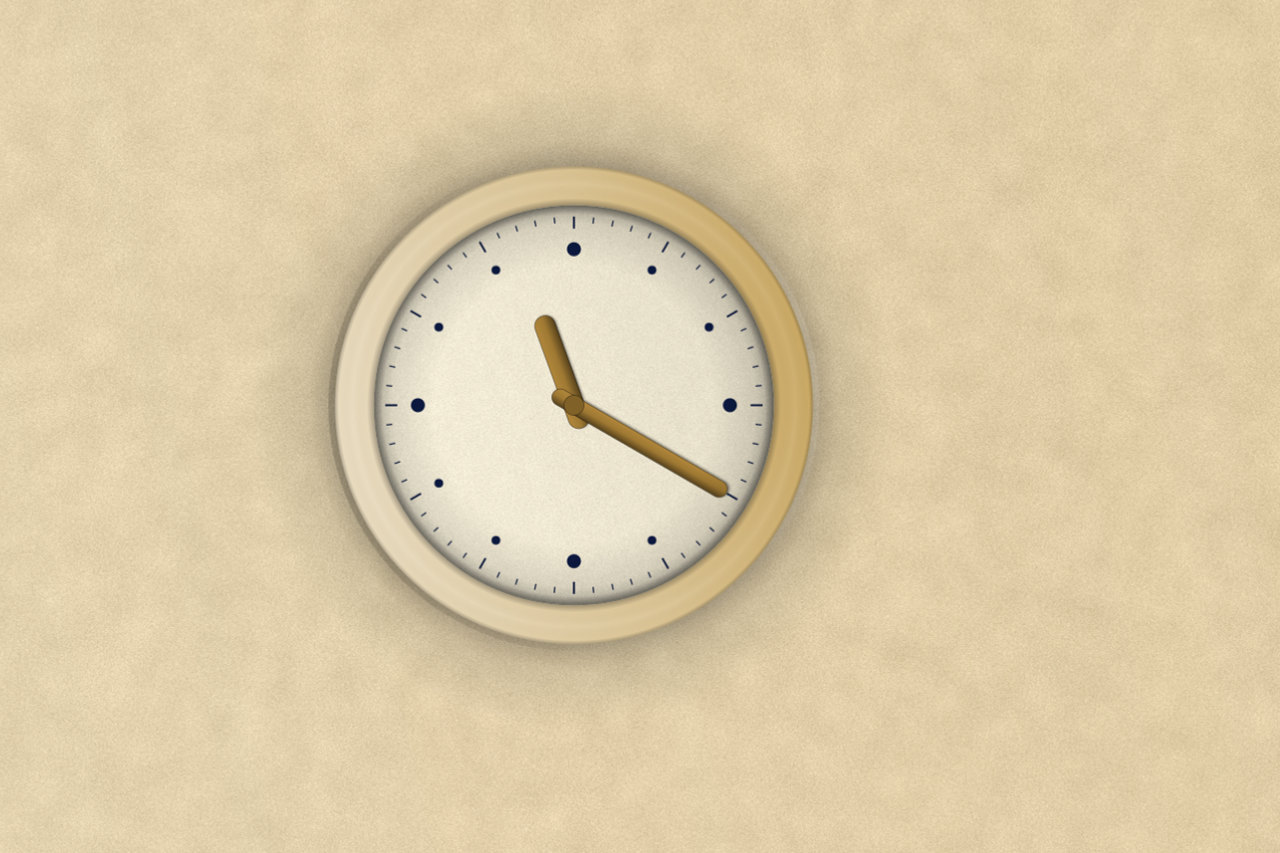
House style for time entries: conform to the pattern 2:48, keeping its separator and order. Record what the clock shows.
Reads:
11:20
